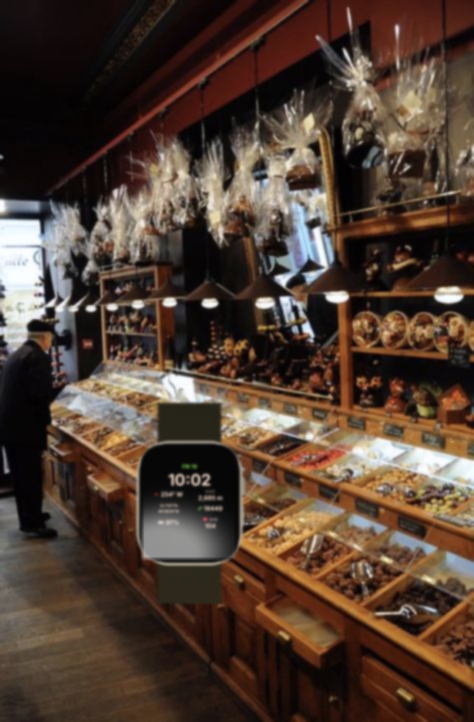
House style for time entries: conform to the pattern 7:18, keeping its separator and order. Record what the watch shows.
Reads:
10:02
